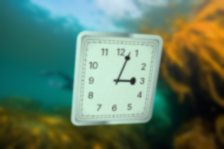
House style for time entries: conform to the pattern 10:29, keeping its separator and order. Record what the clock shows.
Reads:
3:03
